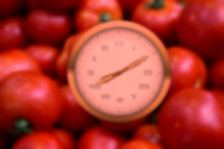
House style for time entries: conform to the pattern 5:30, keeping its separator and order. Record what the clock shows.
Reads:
8:10
